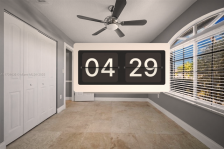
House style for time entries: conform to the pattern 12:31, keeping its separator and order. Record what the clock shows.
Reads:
4:29
